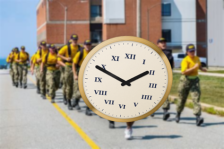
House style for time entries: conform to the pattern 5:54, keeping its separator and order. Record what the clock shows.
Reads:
1:49
